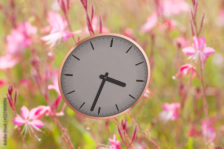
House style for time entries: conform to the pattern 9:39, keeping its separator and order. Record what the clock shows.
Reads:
3:32
